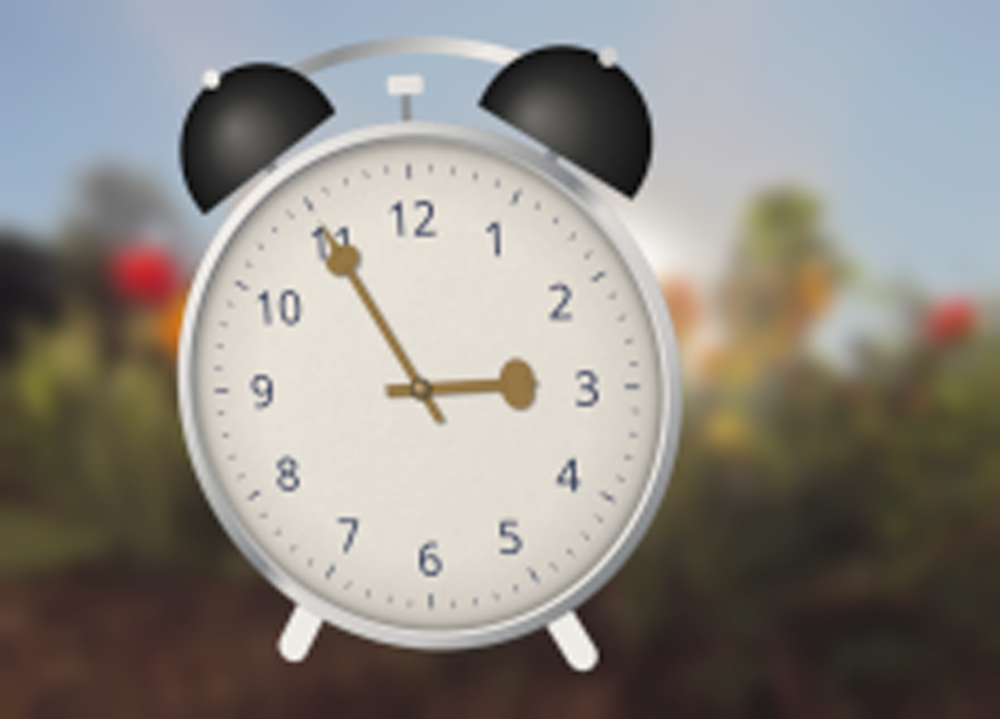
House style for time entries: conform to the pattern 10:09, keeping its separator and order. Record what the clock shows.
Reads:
2:55
